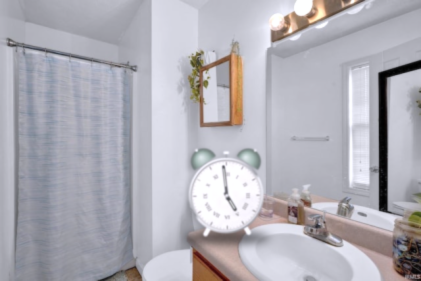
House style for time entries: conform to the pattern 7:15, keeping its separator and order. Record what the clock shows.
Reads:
4:59
